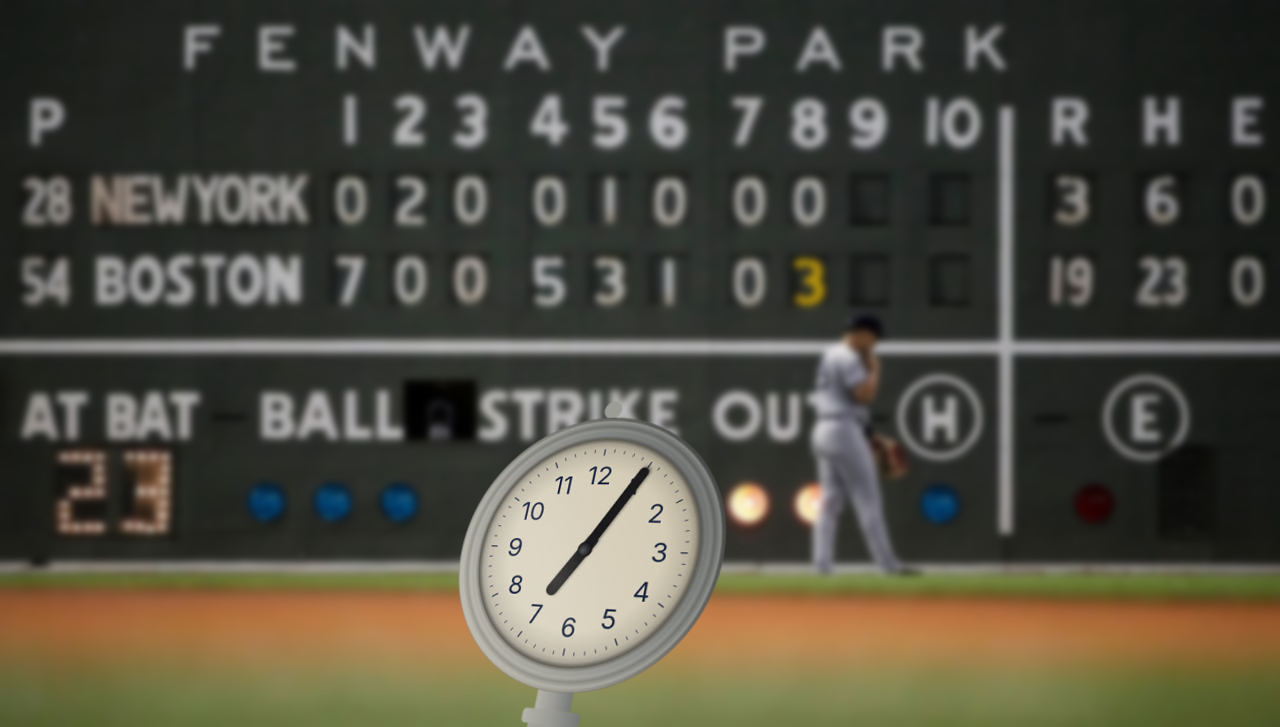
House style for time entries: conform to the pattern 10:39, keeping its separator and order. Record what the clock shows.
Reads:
7:05
